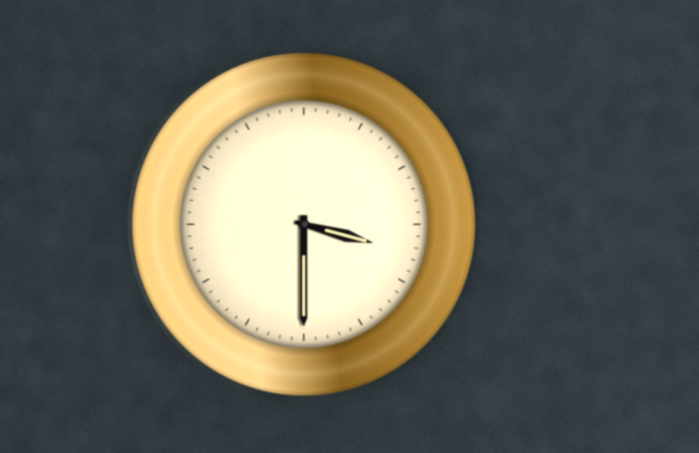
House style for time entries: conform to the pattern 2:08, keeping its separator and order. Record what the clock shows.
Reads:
3:30
